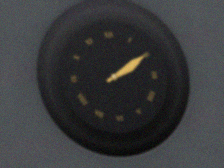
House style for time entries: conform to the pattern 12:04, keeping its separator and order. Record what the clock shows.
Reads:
2:10
